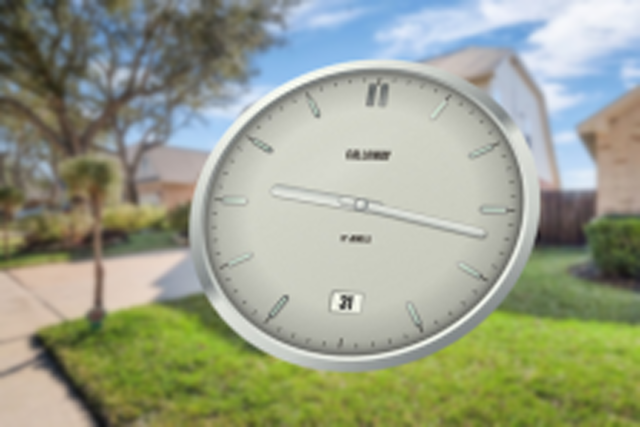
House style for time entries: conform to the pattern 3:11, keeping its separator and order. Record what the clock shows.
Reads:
9:17
